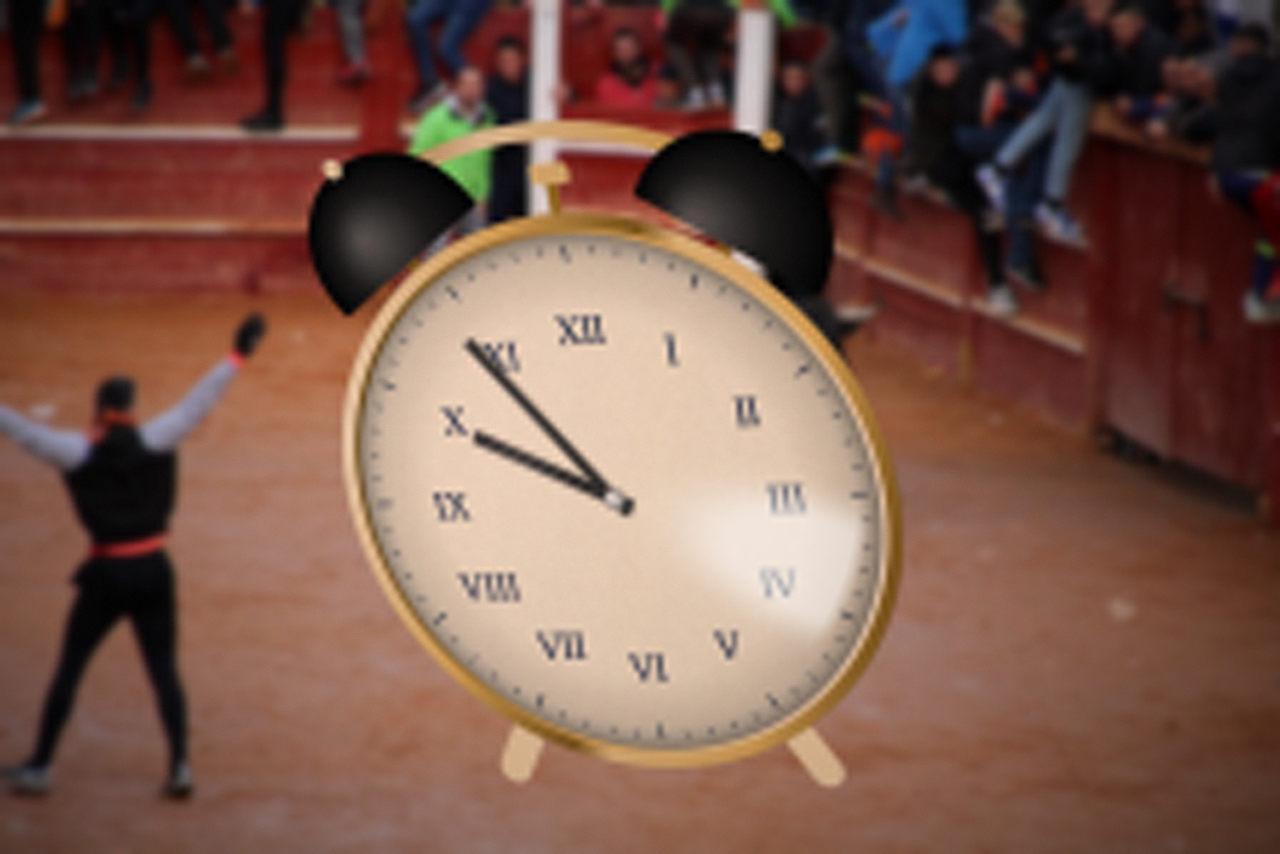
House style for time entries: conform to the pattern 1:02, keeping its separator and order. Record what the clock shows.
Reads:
9:54
